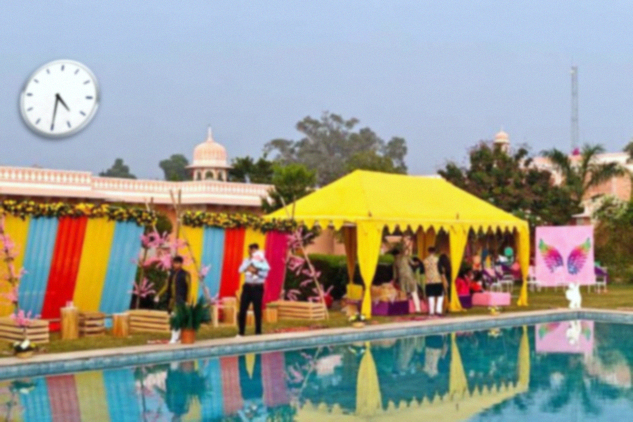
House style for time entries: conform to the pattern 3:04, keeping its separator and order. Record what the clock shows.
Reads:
4:30
